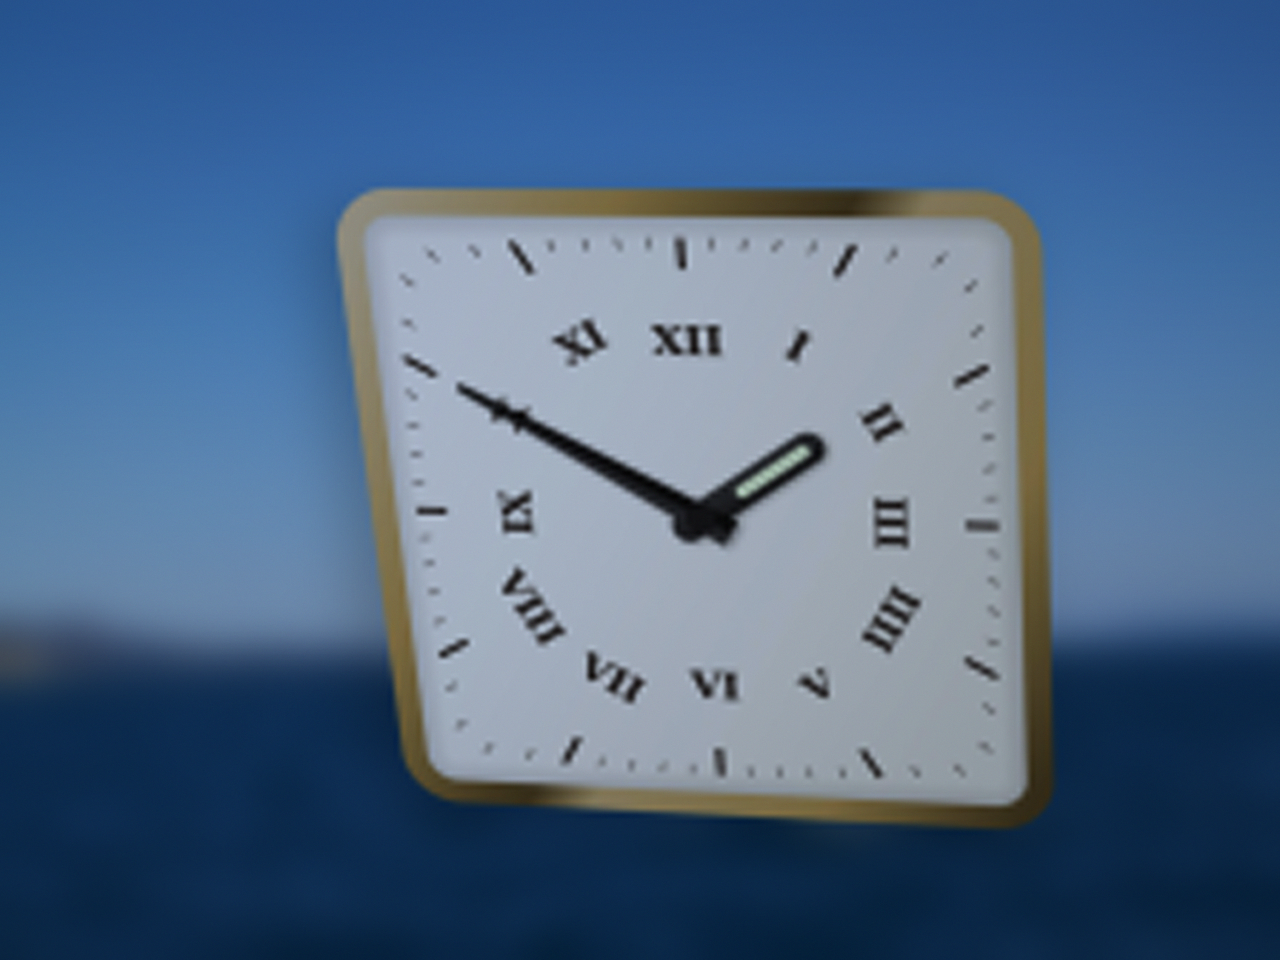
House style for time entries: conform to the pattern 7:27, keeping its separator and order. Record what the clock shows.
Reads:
1:50
